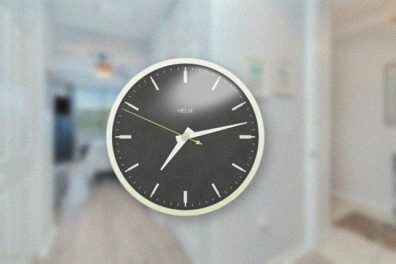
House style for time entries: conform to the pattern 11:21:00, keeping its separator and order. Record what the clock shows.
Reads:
7:12:49
